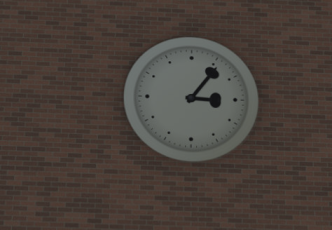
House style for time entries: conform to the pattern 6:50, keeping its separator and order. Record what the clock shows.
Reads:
3:06
